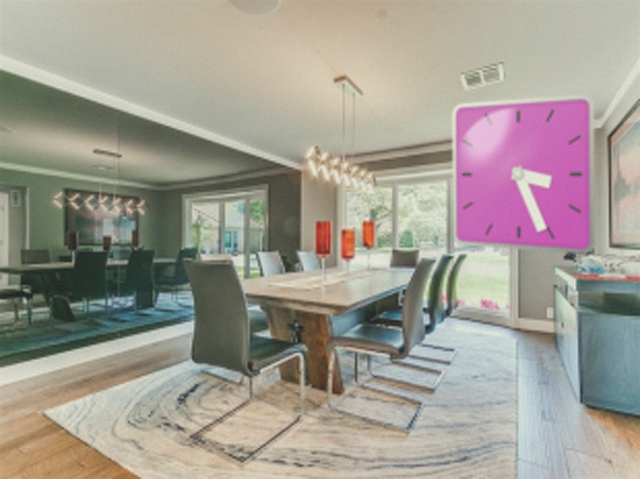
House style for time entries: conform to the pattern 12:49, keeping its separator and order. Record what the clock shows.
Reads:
3:26
